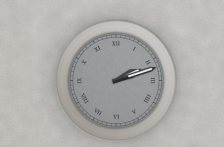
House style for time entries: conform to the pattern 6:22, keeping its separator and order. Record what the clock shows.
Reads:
2:12
